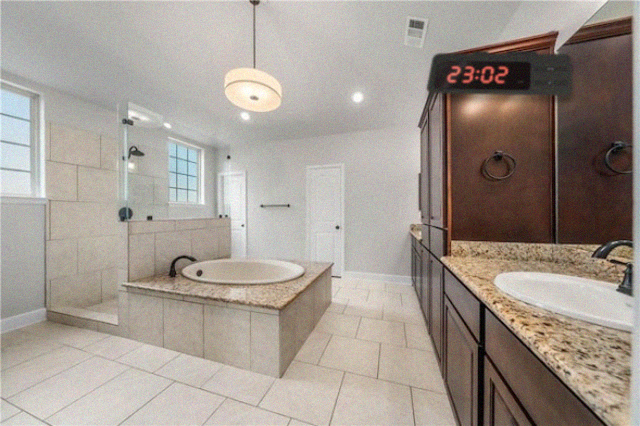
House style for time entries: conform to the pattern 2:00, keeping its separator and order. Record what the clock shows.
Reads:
23:02
